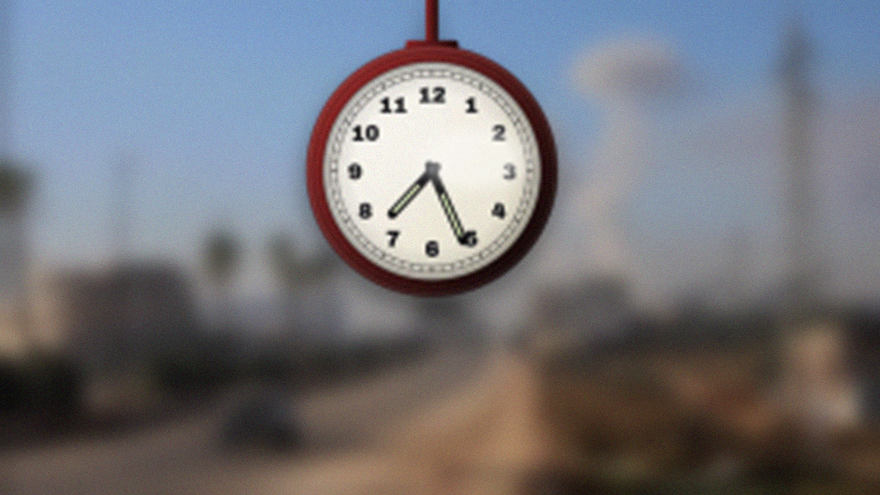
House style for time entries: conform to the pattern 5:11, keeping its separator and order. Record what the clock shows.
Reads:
7:26
